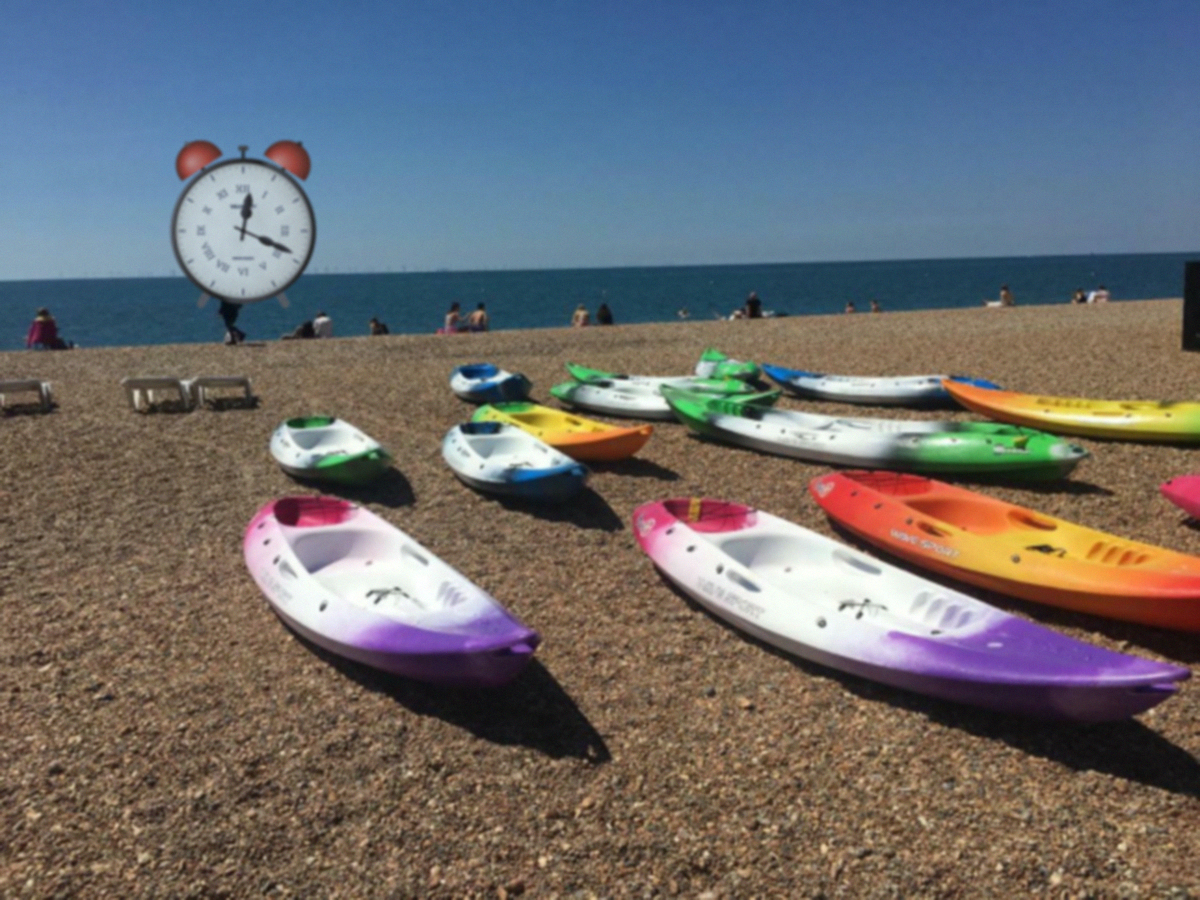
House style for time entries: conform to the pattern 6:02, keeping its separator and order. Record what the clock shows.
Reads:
12:19
